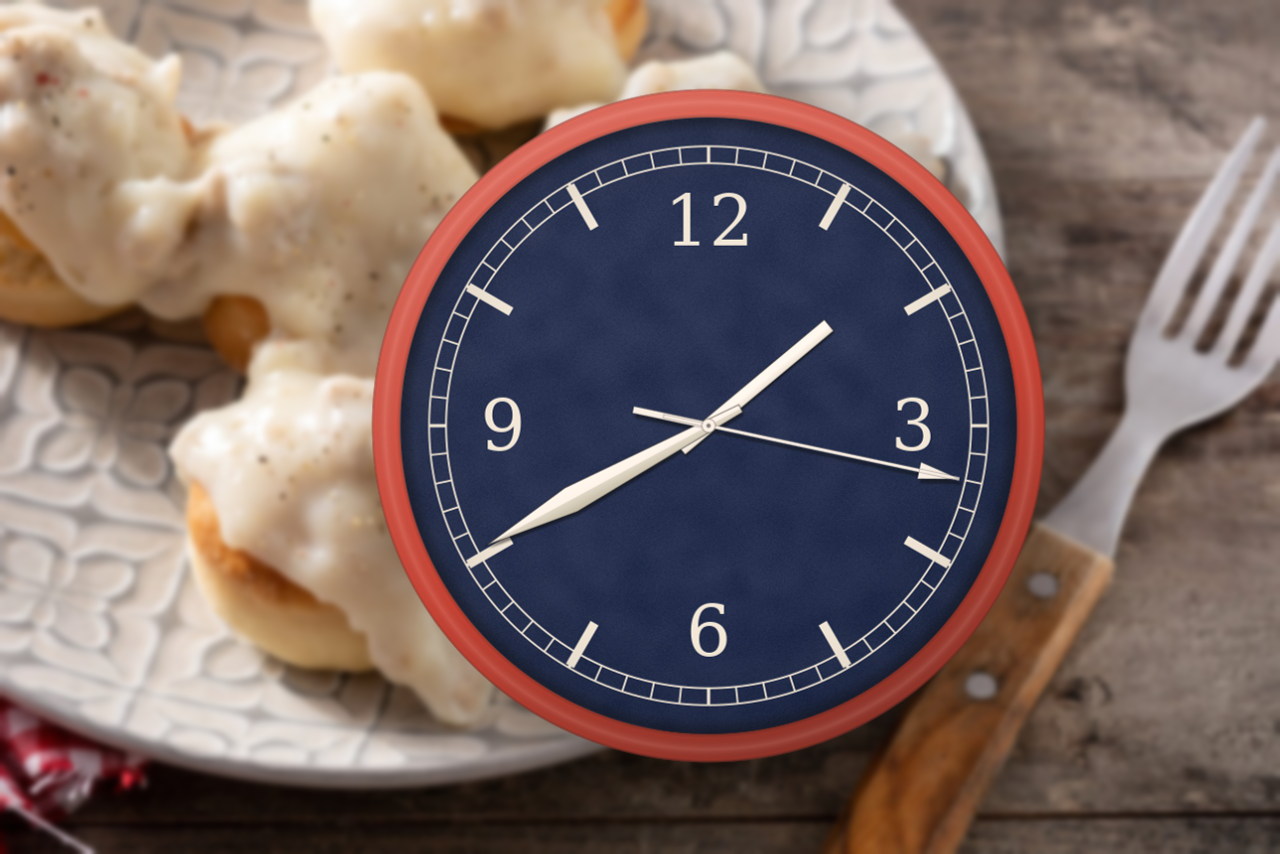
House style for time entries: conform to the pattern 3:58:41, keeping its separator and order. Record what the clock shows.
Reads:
1:40:17
